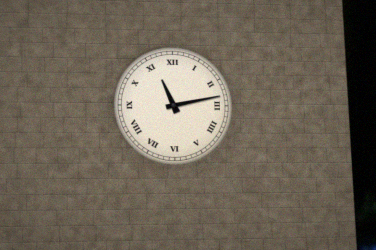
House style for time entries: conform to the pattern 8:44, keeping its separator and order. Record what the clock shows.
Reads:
11:13
